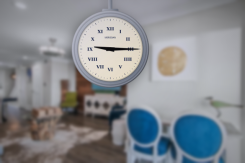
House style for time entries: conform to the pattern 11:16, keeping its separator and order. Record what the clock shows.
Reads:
9:15
